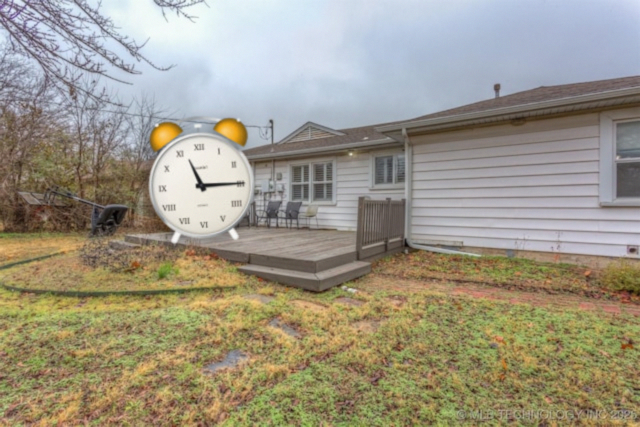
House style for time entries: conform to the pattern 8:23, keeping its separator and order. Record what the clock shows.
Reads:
11:15
